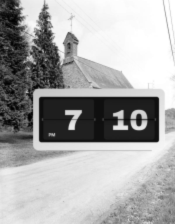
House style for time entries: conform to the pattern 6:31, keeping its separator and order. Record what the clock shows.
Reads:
7:10
